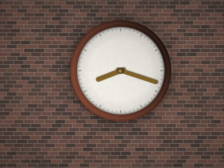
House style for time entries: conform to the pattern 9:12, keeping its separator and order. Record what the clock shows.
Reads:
8:18
